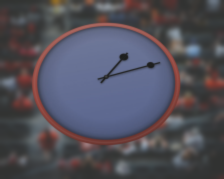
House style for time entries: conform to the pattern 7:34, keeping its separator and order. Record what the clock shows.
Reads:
1:12
